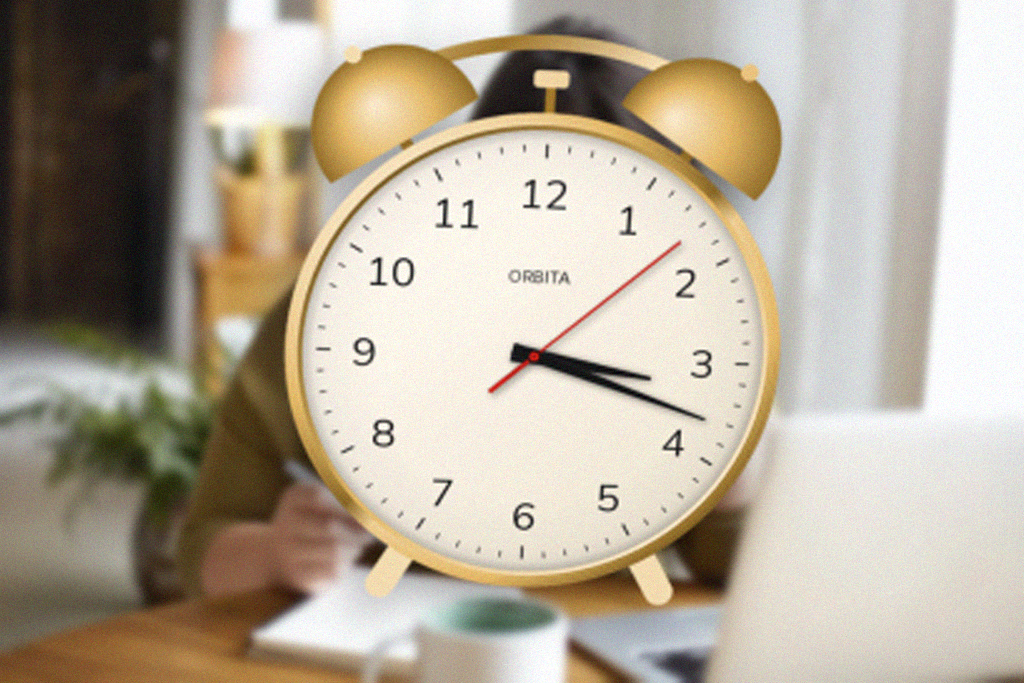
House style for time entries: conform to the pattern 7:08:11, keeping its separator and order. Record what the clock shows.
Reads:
3:18:08
